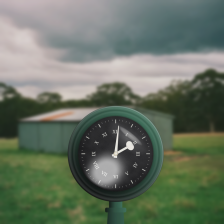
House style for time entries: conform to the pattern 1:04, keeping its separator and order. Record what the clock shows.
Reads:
2:01
